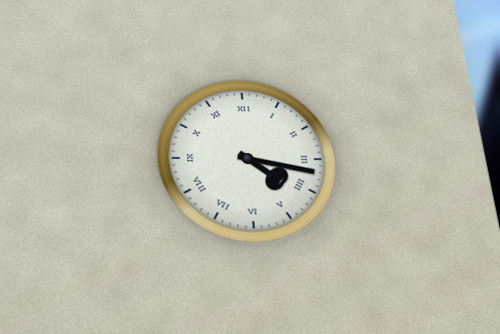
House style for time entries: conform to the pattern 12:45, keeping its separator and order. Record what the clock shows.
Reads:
4:17
